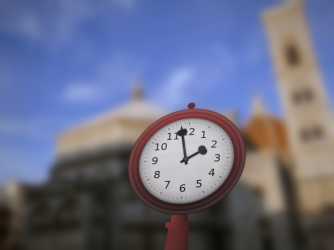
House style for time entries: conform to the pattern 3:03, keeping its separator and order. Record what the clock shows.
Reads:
1:58
